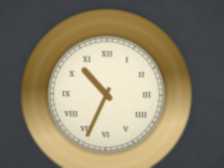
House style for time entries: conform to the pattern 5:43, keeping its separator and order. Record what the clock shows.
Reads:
10:34
